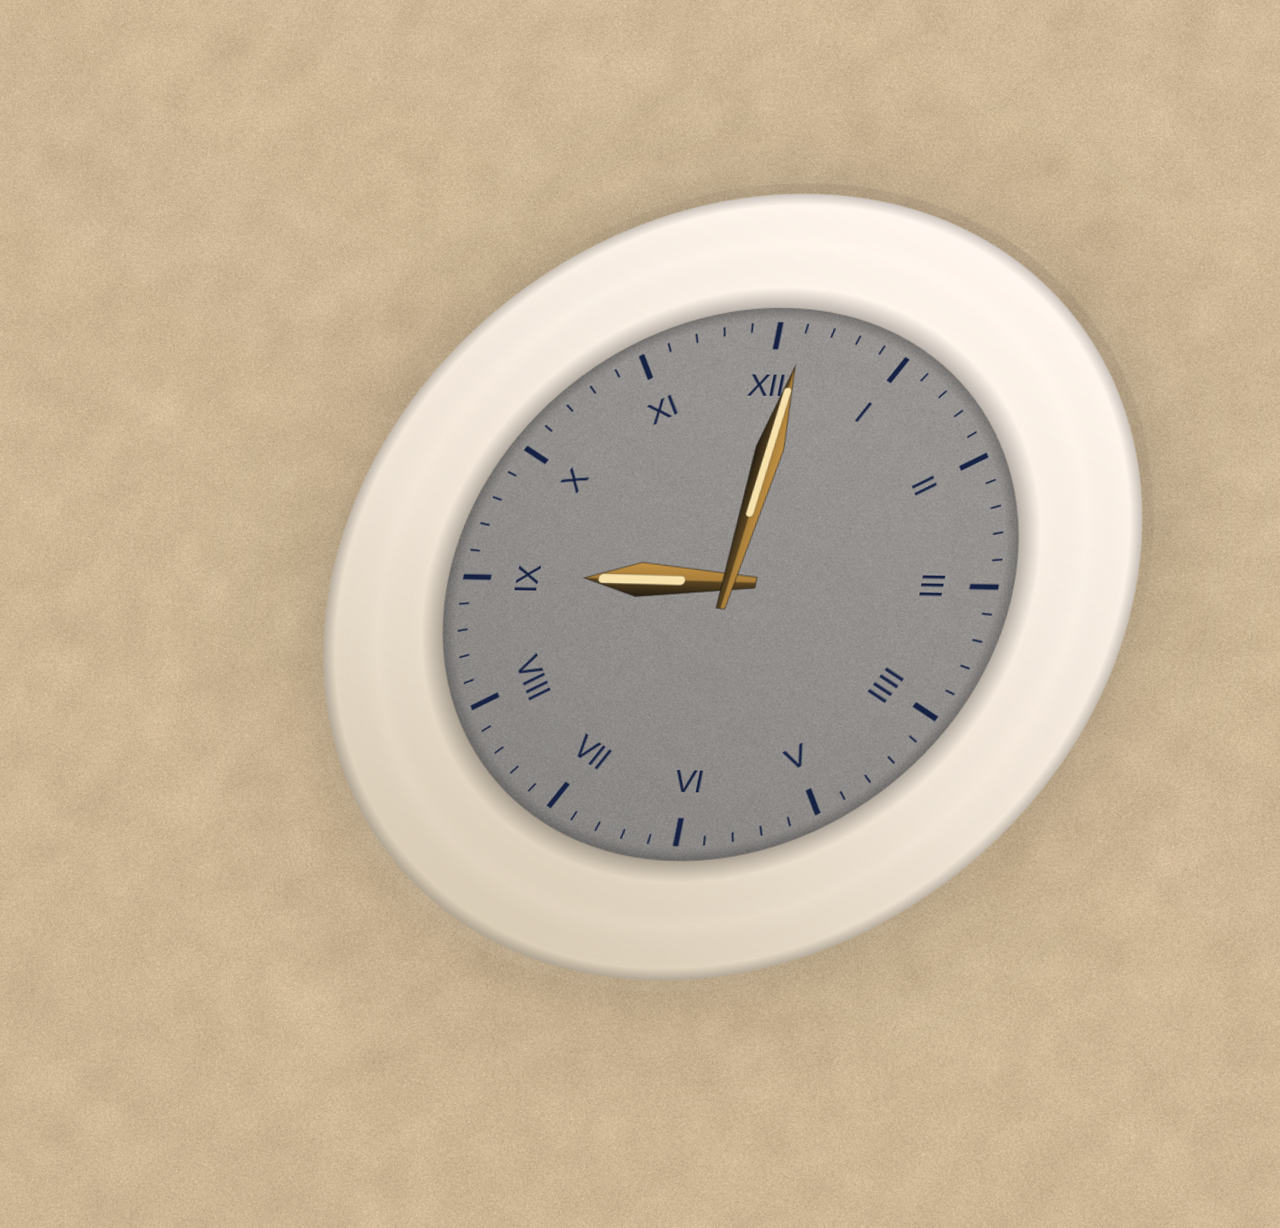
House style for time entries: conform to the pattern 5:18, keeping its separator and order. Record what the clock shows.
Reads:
9:01
